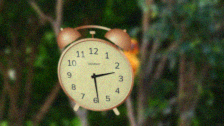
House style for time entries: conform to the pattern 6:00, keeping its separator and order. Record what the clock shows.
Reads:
2:29
